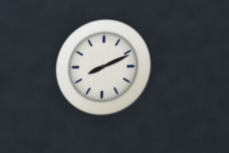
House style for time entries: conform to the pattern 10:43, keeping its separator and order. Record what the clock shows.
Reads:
8:11
